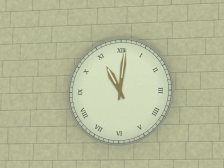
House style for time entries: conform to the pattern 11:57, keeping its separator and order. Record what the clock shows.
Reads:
11:01
